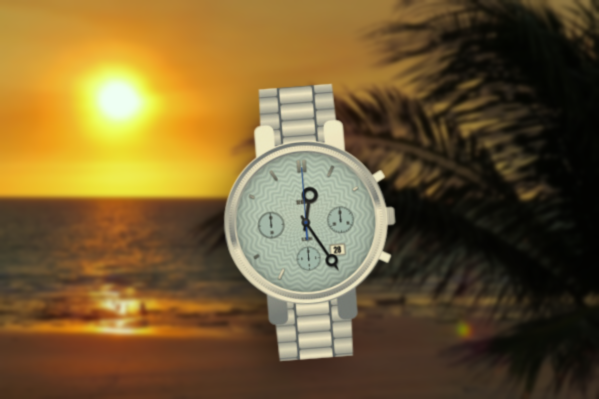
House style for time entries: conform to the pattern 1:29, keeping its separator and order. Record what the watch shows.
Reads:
12:25
